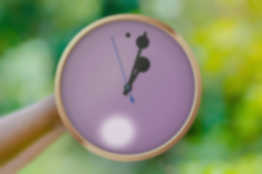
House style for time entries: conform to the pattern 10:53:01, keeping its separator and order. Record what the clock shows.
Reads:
1:02:57
